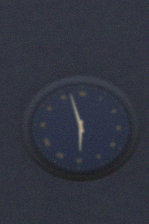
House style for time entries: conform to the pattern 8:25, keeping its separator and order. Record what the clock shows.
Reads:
5:57
